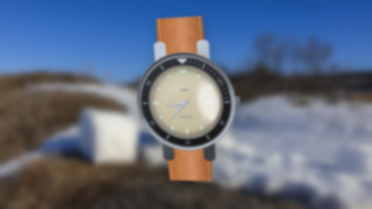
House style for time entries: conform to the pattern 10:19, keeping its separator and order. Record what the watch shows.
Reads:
8:37
